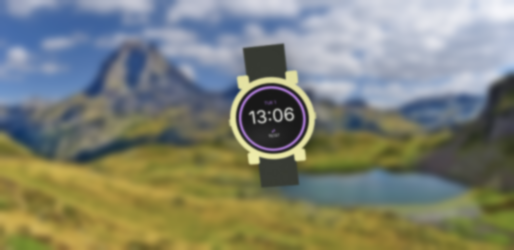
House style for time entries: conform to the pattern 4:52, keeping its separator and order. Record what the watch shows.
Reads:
13:06
